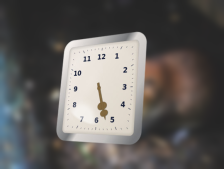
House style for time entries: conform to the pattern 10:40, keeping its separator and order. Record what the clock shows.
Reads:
5:27
